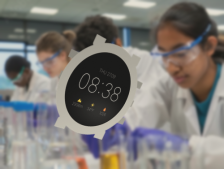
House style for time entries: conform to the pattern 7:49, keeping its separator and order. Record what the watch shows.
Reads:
8:38
